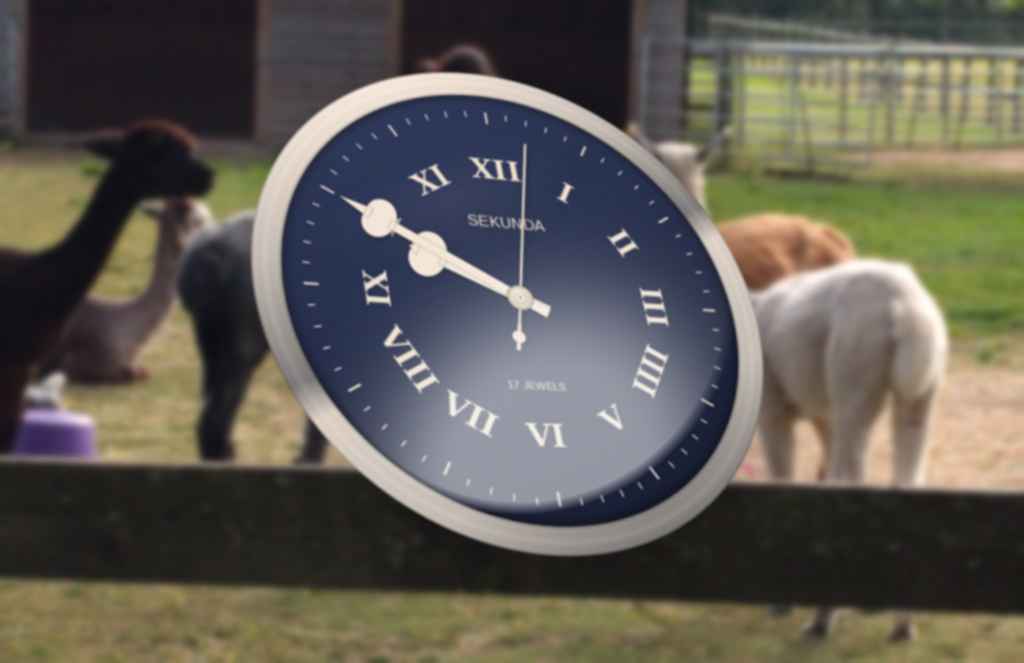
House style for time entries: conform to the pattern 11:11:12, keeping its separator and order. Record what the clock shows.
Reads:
9:50:02
